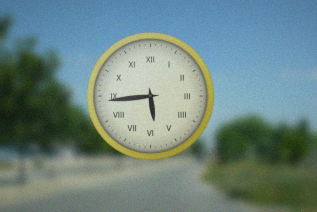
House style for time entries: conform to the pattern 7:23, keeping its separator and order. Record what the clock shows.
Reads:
5:44
